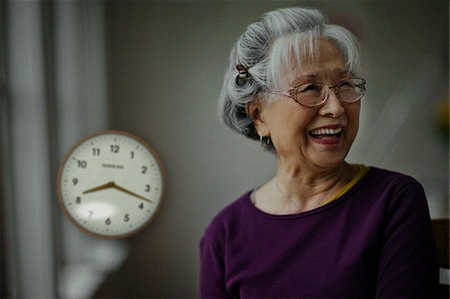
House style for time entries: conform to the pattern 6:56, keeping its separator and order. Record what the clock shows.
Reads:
8:18
